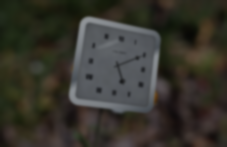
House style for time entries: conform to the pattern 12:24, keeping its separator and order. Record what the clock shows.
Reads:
5:10
